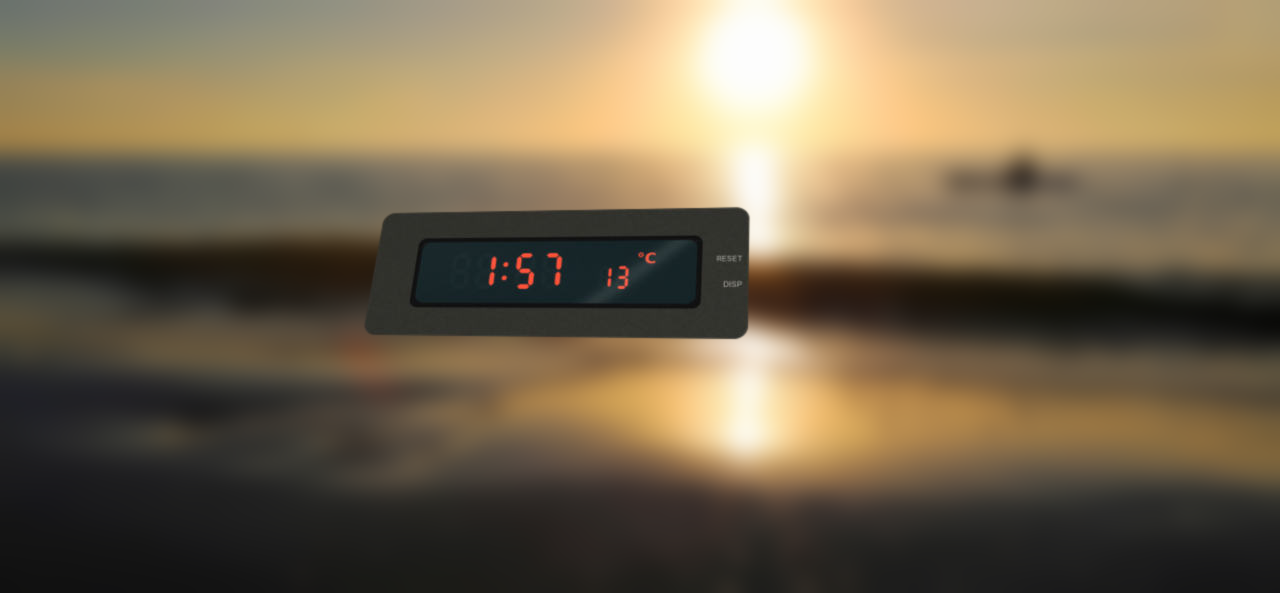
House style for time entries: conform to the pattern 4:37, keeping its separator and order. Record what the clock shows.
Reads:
1:57
